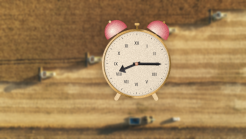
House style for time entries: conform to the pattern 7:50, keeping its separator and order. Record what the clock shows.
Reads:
8:15
